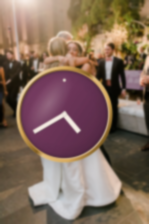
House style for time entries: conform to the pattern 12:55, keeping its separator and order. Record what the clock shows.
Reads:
4:40
